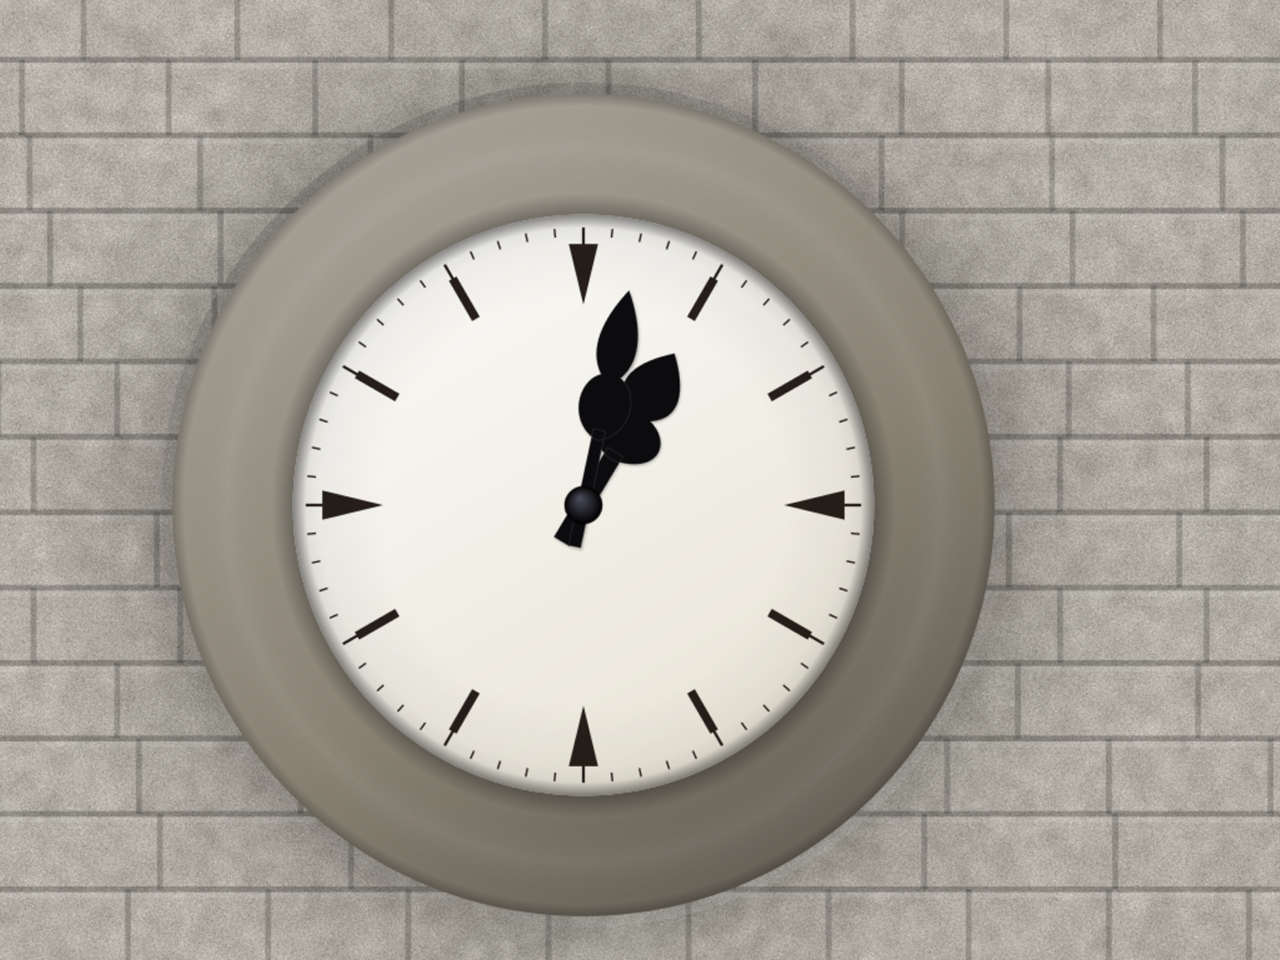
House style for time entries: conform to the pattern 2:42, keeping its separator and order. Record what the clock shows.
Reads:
1:02
